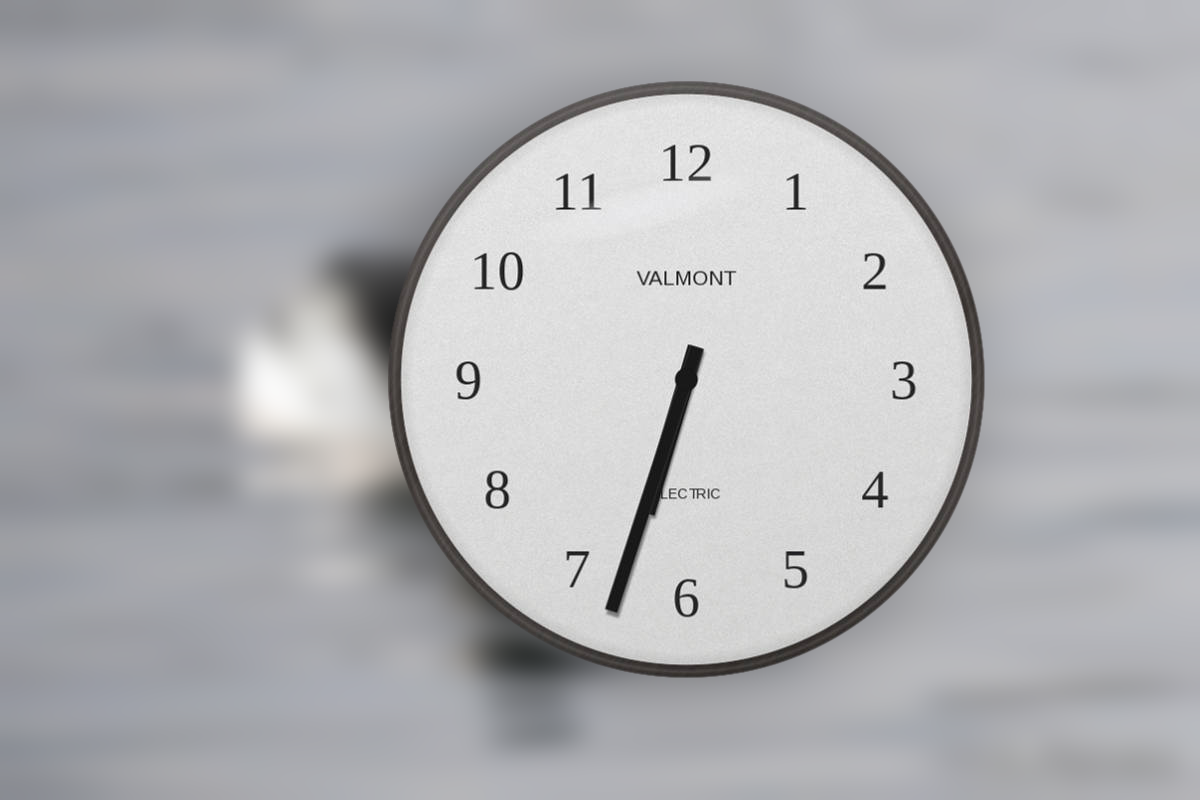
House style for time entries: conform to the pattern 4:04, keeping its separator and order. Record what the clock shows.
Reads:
6:33
